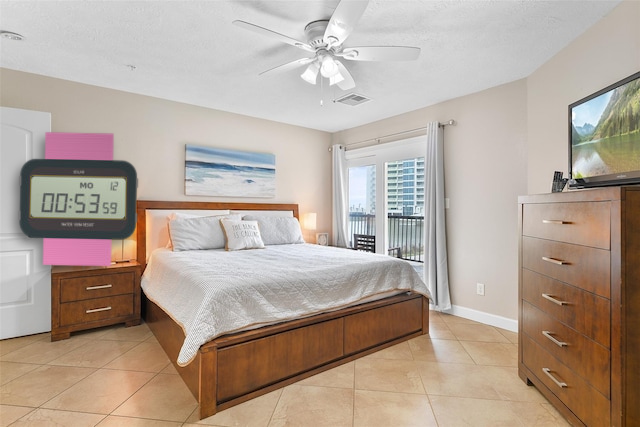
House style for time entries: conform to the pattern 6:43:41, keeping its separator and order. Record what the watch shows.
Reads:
0:53:59
